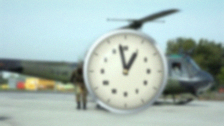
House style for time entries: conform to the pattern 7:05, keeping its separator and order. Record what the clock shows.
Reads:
12:58
